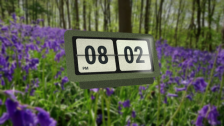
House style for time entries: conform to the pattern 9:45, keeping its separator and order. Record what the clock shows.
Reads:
8:02
